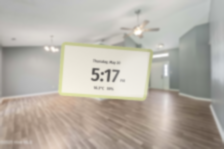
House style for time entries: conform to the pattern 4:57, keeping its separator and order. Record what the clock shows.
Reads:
5:17
